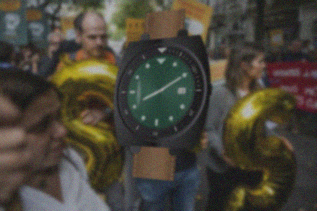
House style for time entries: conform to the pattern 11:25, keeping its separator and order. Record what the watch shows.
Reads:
8:10
